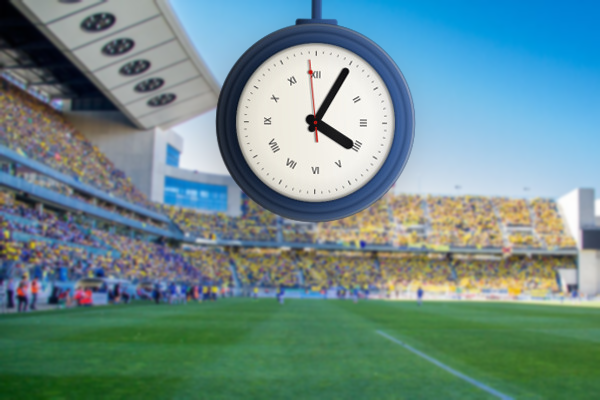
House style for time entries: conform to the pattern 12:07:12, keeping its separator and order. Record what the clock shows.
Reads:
4:04:59
